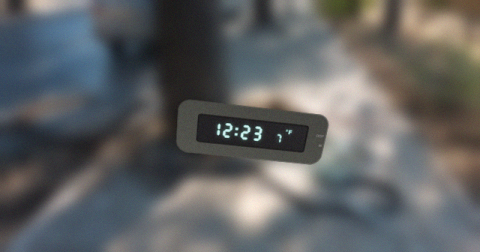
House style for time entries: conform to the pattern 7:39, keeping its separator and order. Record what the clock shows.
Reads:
12:23
